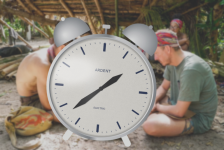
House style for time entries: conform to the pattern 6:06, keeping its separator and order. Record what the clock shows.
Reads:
1:38
